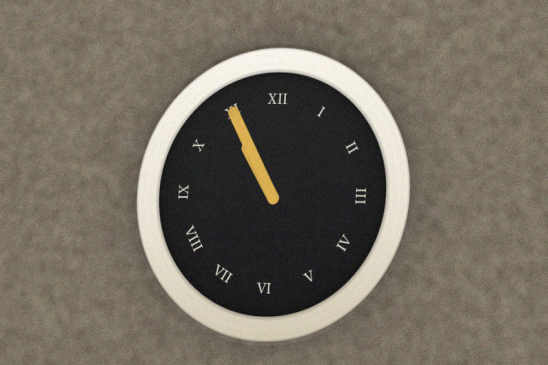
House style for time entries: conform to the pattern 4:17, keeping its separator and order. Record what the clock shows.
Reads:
10:55
